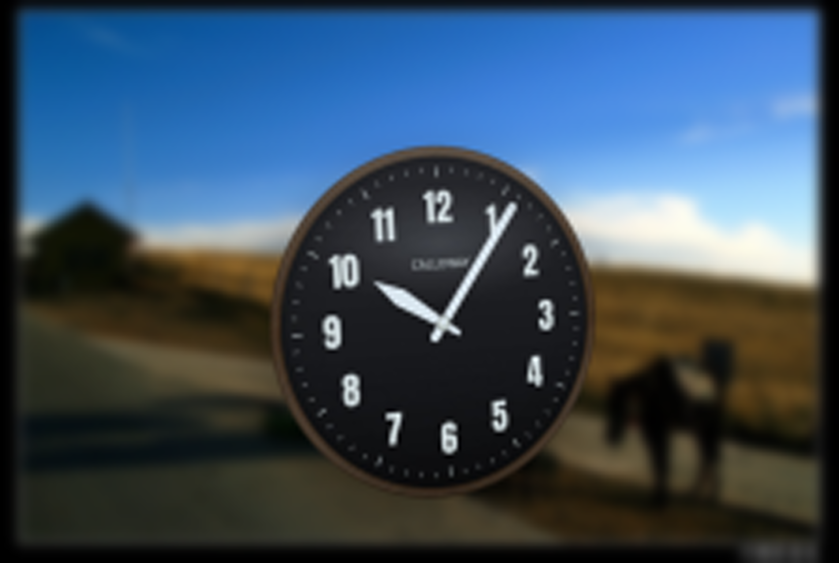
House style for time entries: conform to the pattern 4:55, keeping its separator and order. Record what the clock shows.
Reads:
10:06
